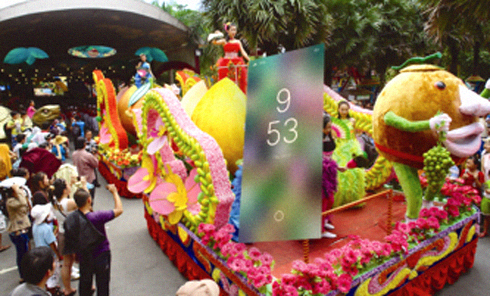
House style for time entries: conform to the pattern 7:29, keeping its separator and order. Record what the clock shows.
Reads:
9:53
